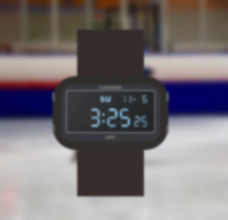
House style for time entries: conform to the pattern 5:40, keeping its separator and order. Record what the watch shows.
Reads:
3:25
